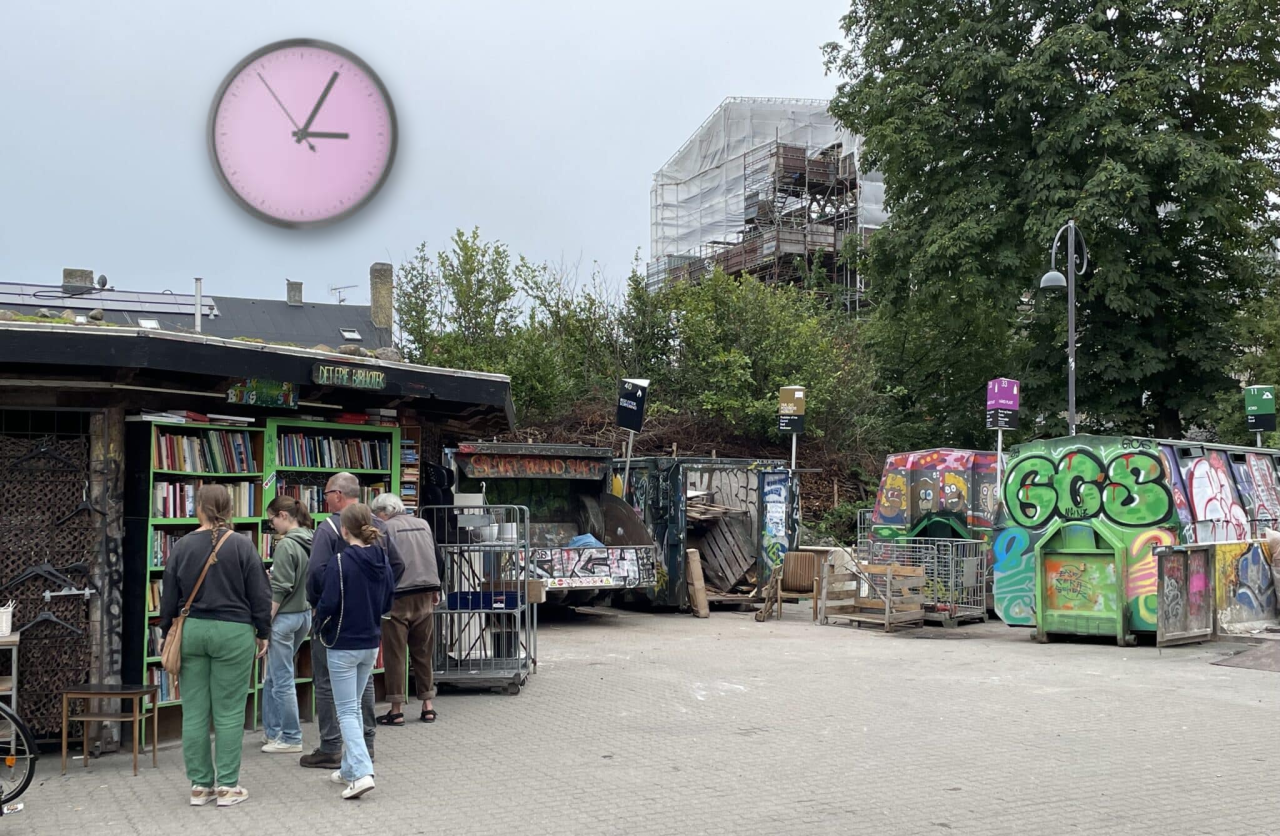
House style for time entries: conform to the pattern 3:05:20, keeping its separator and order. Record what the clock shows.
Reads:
3:04:54
